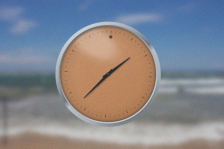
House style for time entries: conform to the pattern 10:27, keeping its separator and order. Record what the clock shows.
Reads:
1:37
